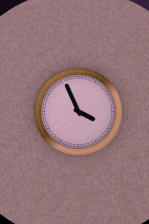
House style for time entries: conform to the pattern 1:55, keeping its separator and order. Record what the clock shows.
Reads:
3:56
